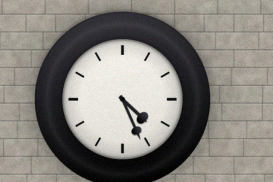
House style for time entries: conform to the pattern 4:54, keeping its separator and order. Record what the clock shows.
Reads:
4:26
